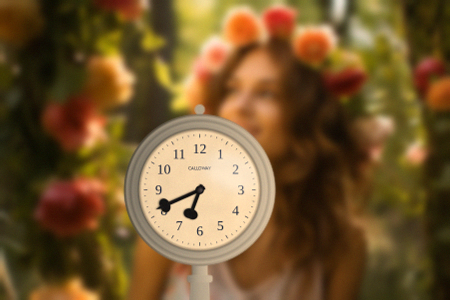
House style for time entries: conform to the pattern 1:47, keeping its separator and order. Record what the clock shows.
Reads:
6:41
